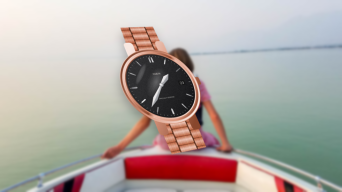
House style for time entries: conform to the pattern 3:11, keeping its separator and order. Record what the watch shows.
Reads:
1:37
